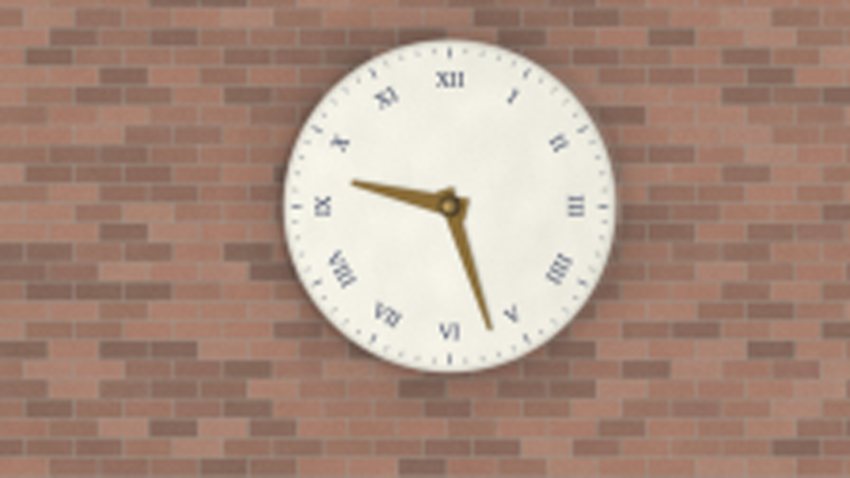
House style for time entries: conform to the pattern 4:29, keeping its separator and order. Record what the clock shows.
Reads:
9:27
